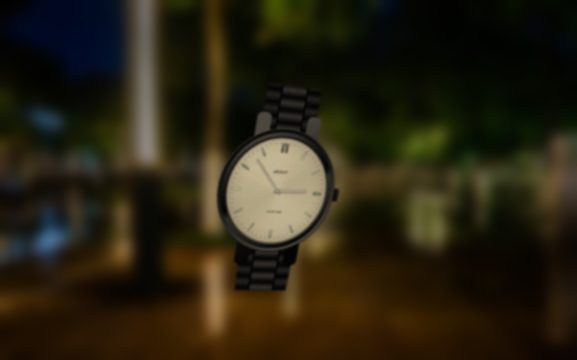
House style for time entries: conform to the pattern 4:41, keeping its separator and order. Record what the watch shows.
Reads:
2:53
